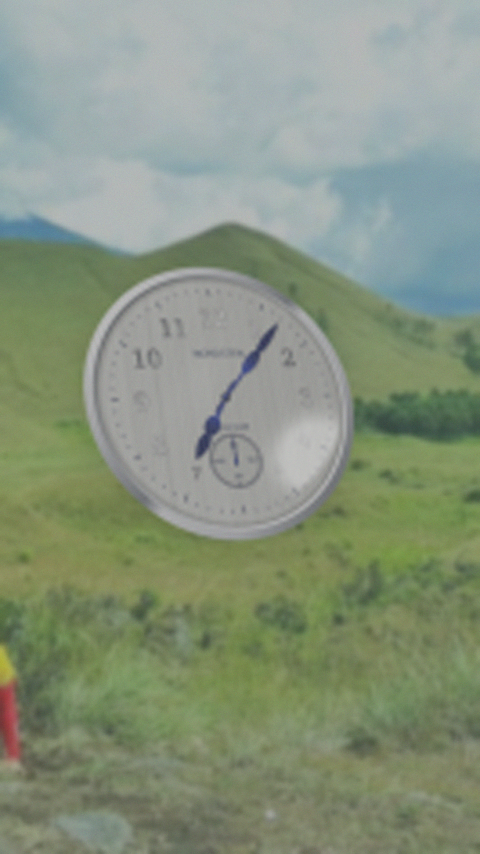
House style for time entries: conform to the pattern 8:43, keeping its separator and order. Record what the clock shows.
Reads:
7:07
